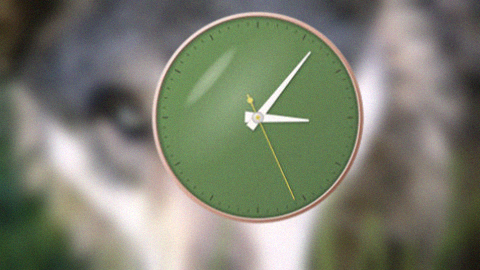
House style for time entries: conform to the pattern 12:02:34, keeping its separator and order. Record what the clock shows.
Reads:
3:06:26
